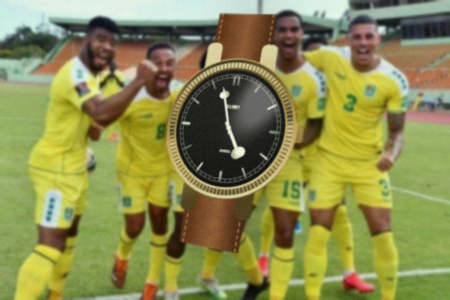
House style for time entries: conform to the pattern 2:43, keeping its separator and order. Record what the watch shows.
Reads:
4:57
